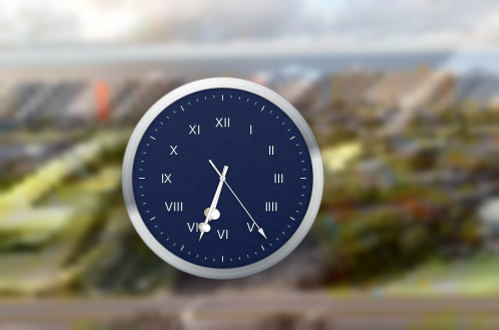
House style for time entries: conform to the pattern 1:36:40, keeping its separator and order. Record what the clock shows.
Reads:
6:33:24
